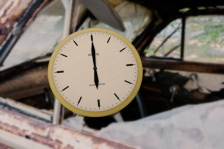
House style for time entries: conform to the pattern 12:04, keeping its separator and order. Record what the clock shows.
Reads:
6:00
